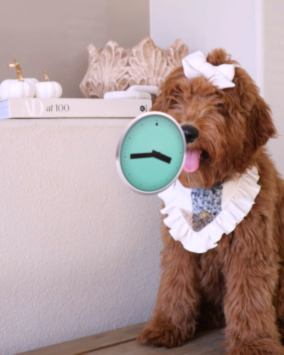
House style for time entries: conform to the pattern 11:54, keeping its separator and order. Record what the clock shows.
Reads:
3:45
